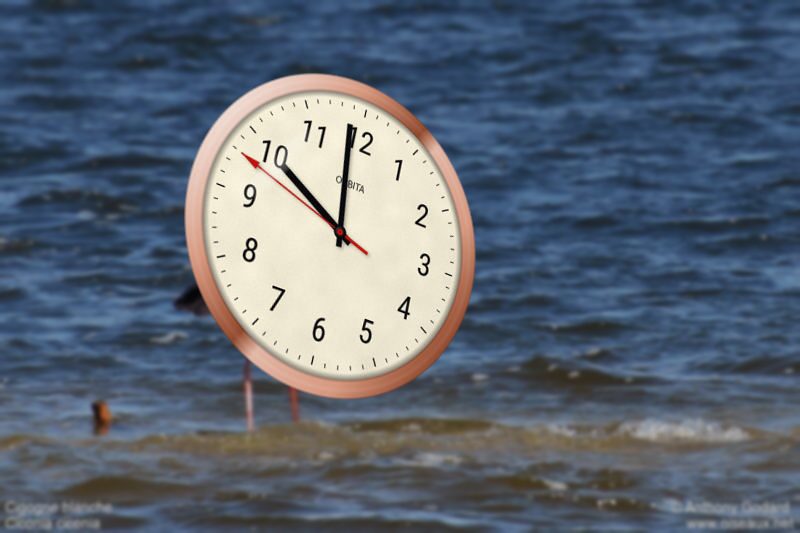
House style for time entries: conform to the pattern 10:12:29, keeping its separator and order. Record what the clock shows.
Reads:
9:58:48
